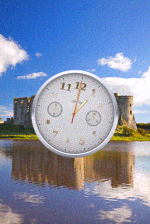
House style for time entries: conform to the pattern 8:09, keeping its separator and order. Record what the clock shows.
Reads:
1:00
